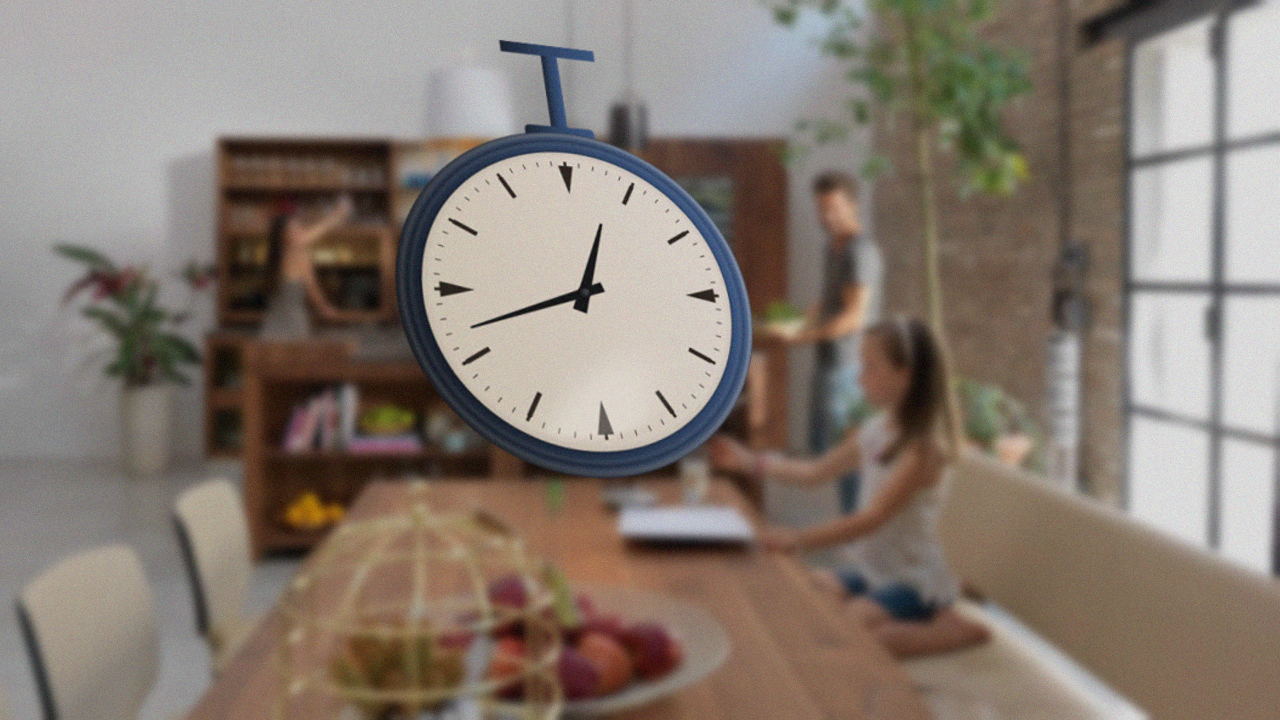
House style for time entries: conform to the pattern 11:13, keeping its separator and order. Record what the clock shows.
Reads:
12:42
